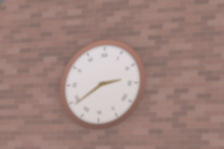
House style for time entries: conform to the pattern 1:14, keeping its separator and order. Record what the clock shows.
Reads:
2:39
